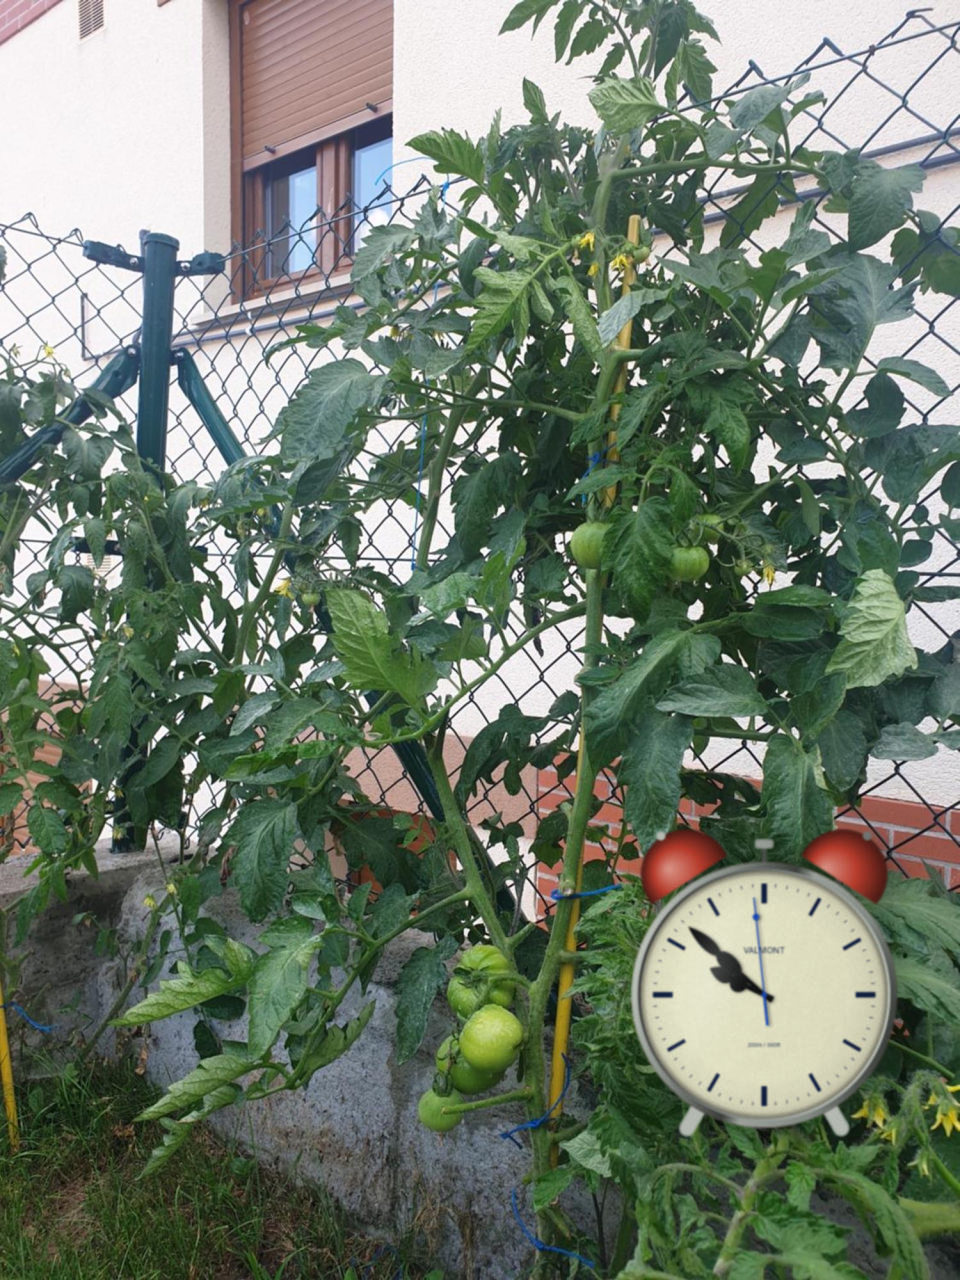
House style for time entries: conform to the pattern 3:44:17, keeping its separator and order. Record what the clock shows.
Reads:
9:51:59
